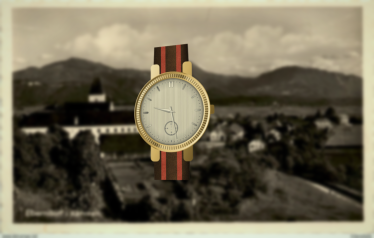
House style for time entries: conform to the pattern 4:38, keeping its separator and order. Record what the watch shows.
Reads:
9:28
